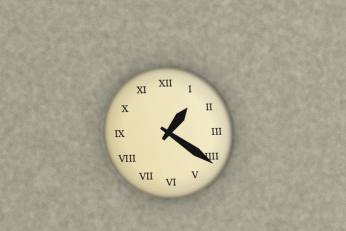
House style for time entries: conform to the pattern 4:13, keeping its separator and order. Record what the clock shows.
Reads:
1:21
